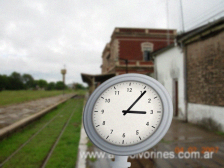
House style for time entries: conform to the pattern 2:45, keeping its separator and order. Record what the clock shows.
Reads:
3:06
